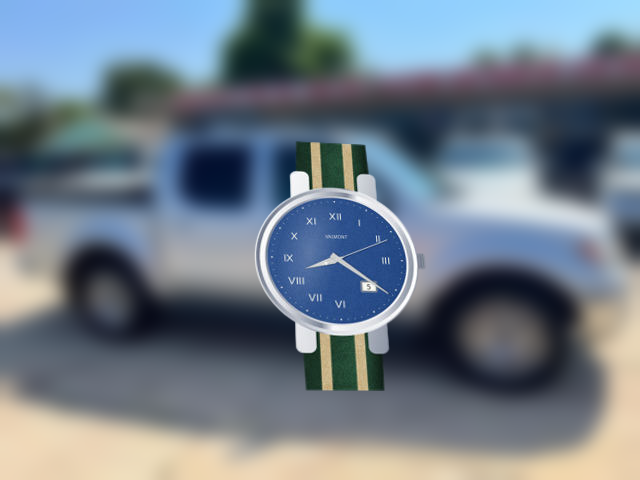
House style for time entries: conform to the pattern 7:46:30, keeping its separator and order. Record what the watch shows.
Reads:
8:21:11
